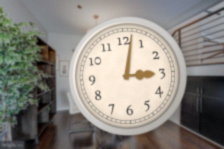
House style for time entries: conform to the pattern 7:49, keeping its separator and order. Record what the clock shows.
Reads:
3:02
